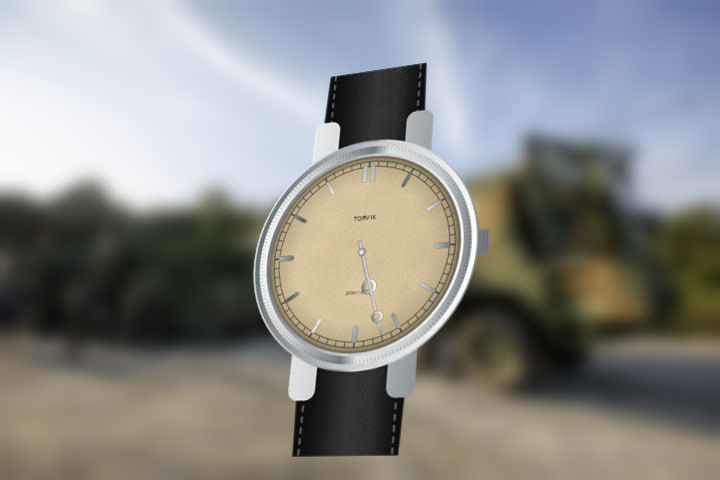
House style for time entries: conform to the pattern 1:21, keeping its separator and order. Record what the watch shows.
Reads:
5:27
